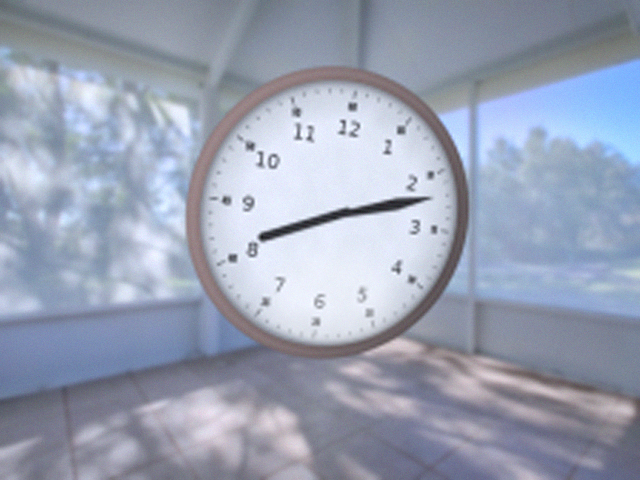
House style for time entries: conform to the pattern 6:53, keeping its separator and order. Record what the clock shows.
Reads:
8:12
